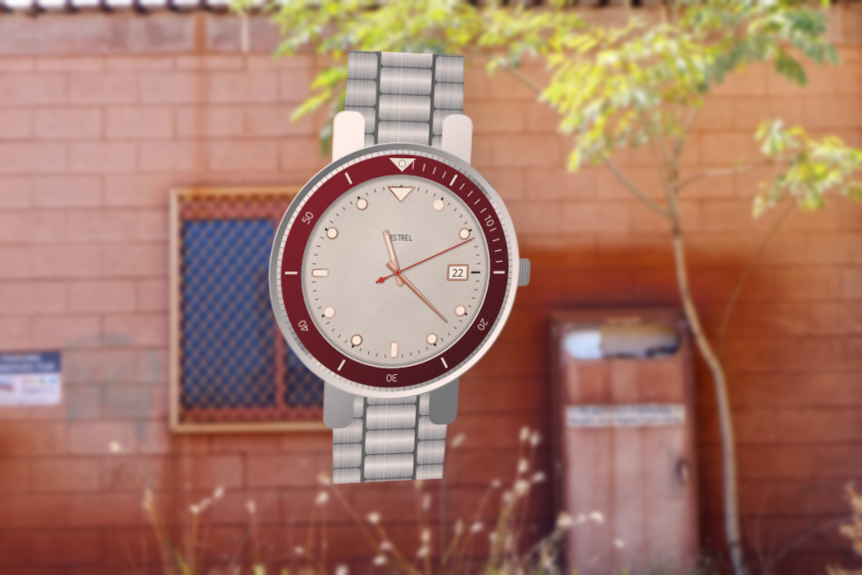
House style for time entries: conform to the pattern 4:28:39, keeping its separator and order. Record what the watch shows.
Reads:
11:22:11
